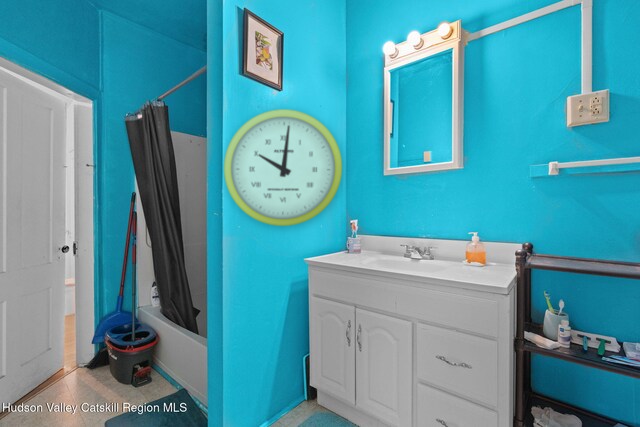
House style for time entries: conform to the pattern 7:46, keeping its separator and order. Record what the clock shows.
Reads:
10:01
